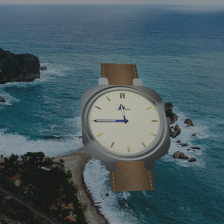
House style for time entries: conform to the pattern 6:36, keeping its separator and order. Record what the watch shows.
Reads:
11:45
